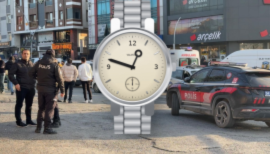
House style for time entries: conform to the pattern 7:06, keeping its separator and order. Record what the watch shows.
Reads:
12:48
